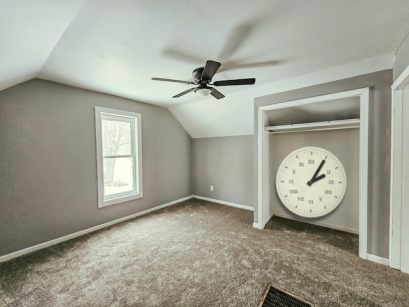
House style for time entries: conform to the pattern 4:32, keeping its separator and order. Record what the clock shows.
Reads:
2:05
